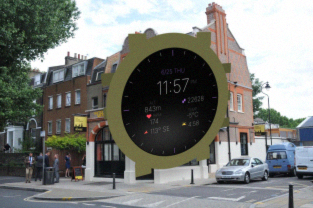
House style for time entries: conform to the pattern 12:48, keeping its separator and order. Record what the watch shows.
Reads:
11:57
